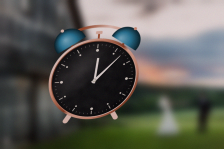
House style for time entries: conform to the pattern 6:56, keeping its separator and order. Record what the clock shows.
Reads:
12:07
